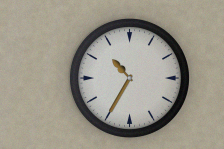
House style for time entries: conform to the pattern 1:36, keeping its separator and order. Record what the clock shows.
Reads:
10:35
